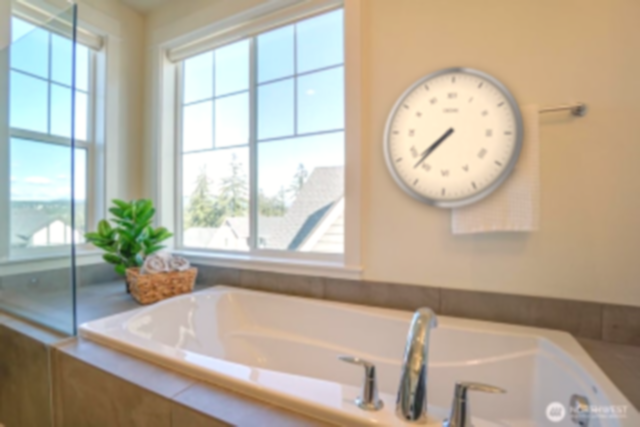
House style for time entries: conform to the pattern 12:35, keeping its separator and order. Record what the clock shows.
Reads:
7:37
